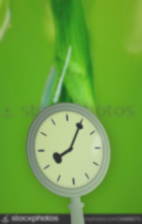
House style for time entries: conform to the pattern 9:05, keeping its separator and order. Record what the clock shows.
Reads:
8:05
